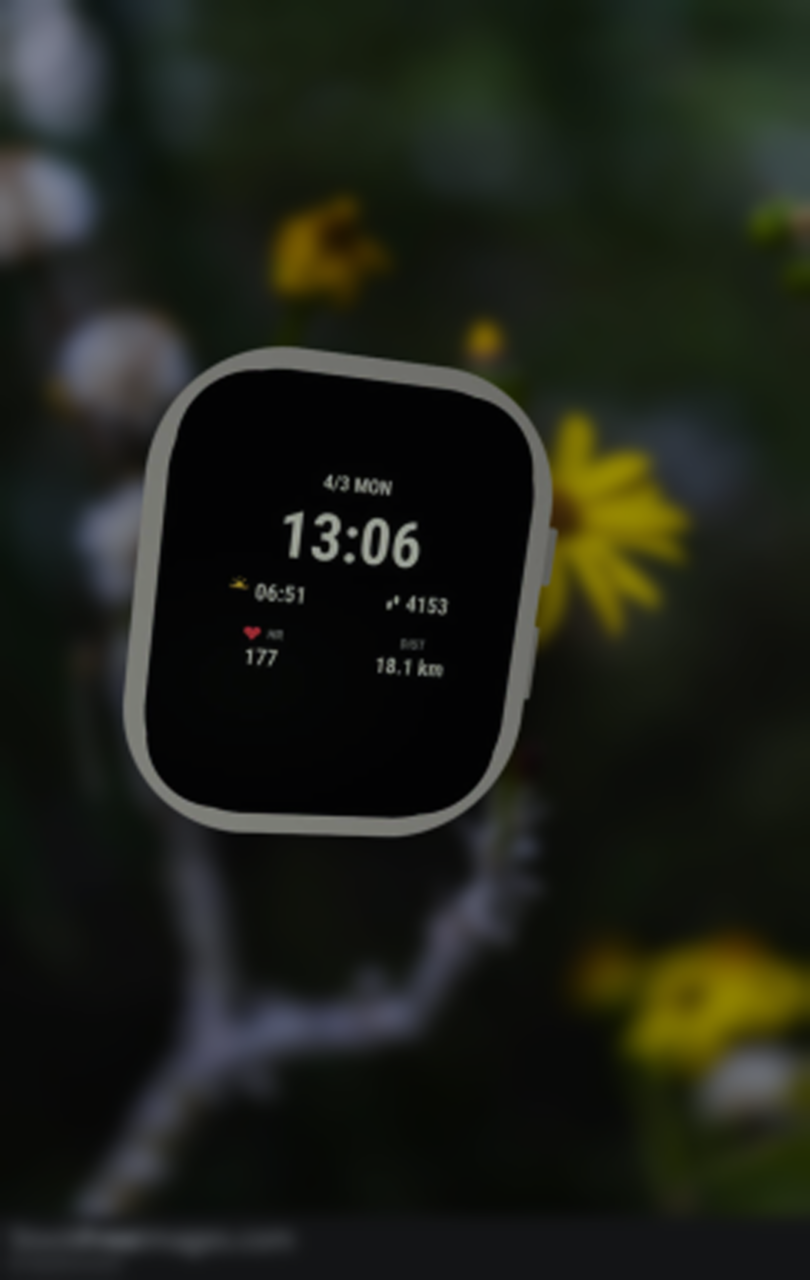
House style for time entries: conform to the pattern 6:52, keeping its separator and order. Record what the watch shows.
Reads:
13:06
